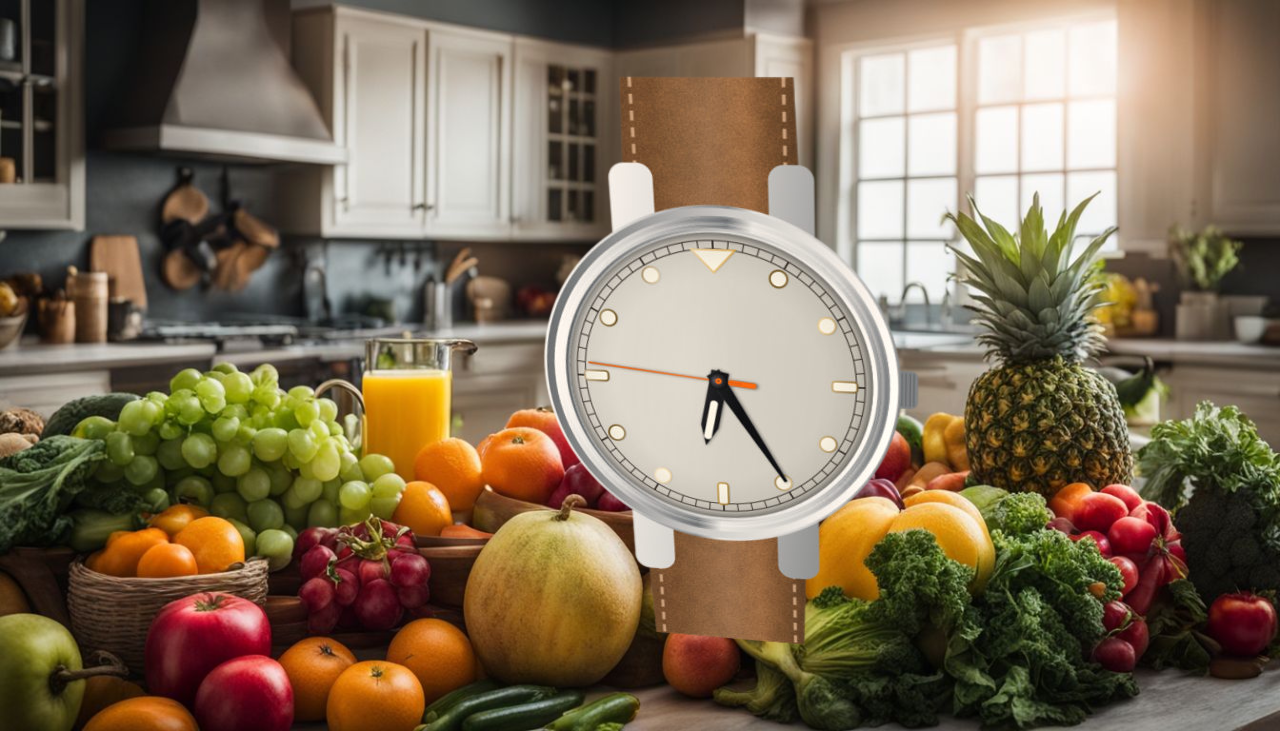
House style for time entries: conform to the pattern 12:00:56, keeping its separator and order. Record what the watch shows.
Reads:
6:24:46
